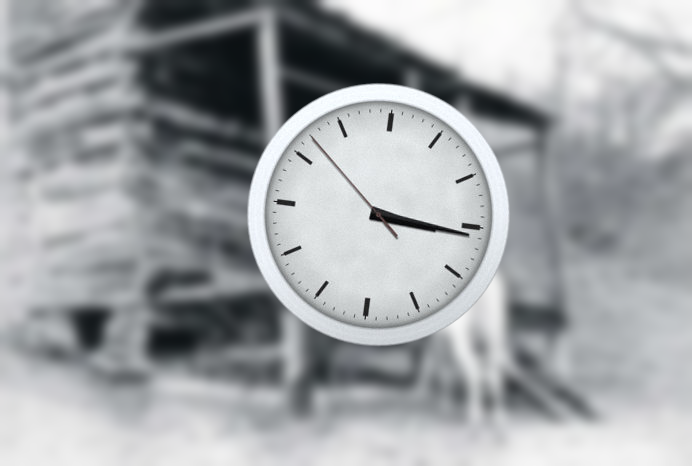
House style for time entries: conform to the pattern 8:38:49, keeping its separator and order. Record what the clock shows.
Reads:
3:15:52
